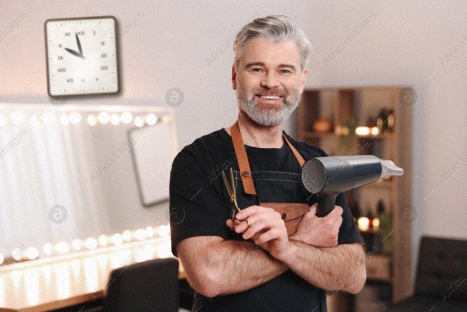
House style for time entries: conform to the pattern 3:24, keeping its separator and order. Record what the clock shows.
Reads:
9:58
